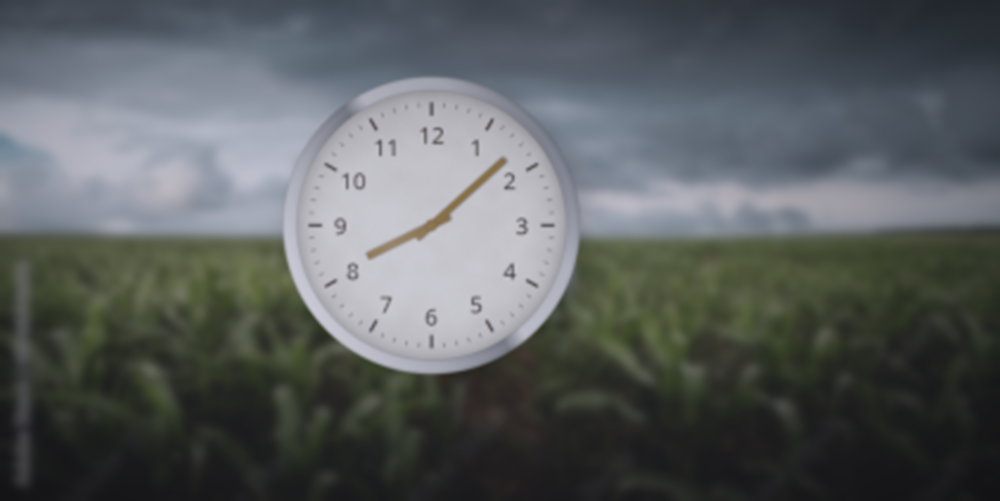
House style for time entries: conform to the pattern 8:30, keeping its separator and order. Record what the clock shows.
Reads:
8:08
